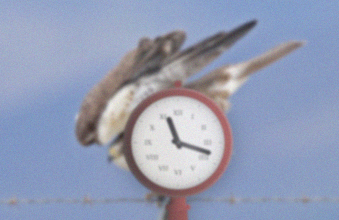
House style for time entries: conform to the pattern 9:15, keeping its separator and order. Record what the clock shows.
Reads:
11:18
